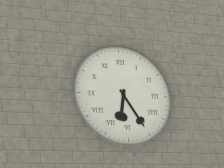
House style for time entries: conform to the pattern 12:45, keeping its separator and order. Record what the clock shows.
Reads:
6:25
